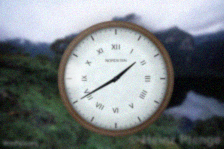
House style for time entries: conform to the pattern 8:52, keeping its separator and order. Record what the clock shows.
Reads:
1:40
